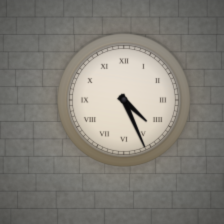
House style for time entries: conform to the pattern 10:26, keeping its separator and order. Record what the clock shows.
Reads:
4:26
